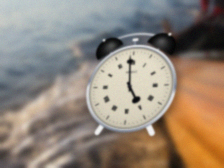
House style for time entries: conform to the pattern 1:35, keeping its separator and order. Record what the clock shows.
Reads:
4:59
